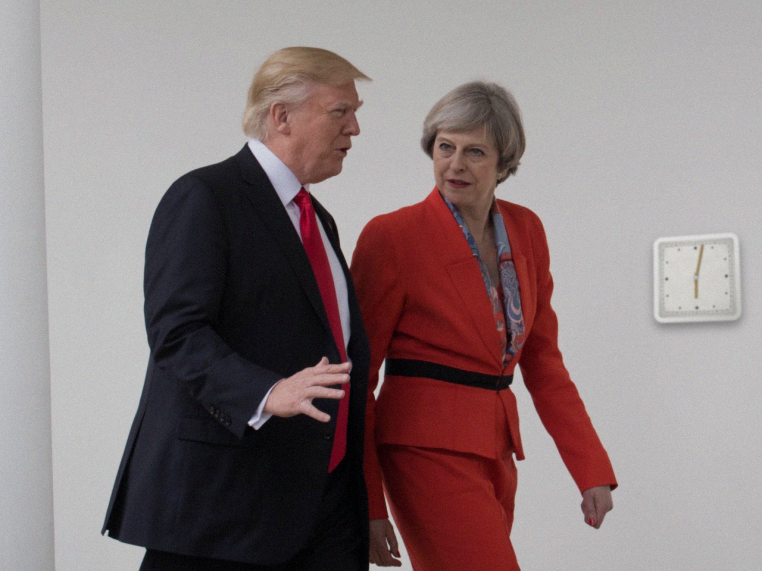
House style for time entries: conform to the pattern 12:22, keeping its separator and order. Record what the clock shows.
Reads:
6:02
